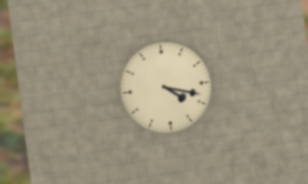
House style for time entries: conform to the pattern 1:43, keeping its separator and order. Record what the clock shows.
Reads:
4:18
